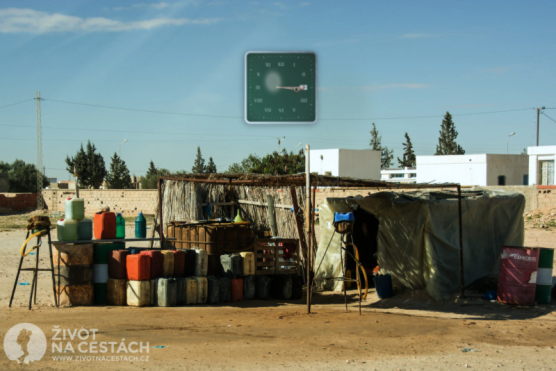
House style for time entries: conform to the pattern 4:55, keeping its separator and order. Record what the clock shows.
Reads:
3:15
